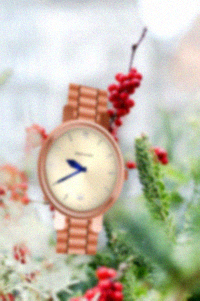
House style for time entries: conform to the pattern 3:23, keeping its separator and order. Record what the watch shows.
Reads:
9:40
